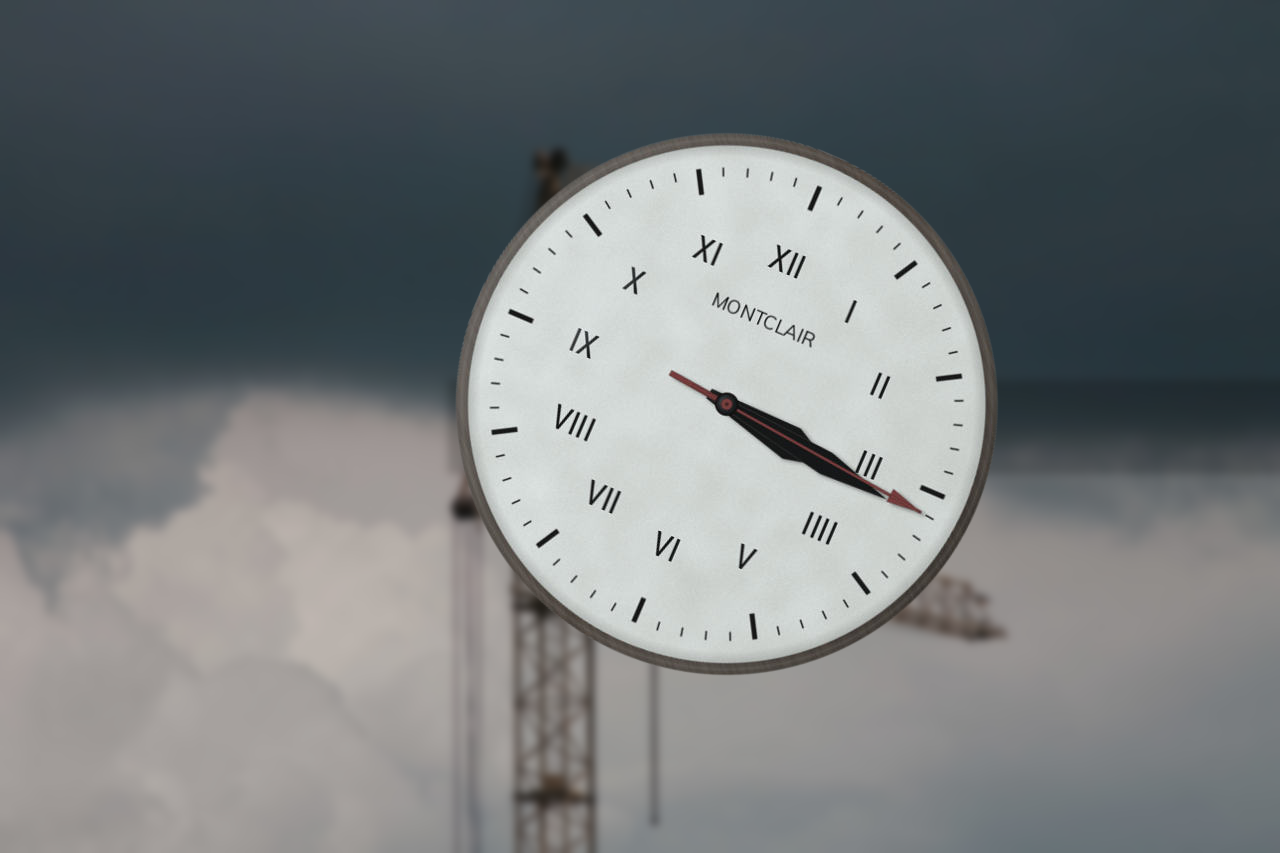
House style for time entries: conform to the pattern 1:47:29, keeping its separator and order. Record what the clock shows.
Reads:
3:16:16
